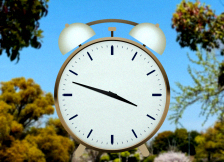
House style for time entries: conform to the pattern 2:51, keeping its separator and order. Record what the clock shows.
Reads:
3:48
